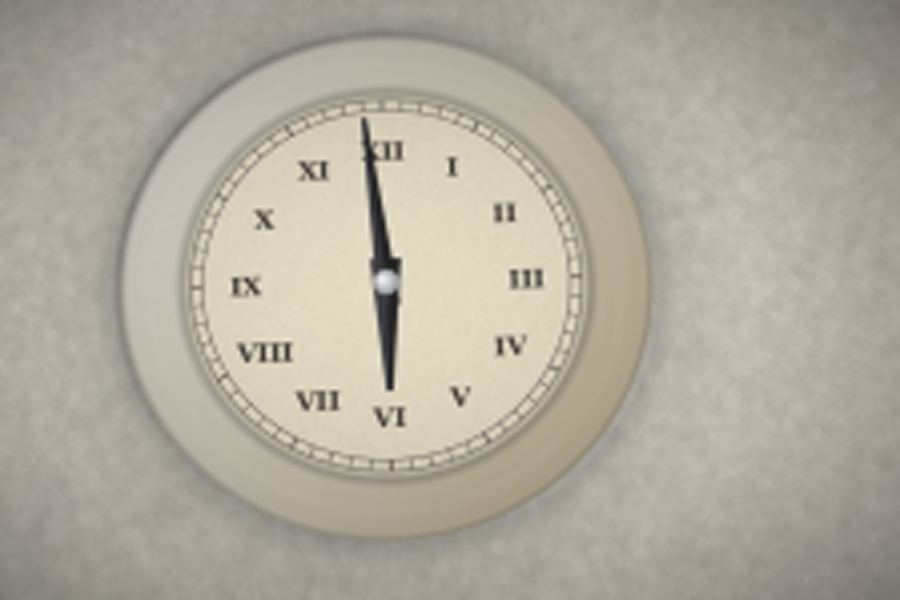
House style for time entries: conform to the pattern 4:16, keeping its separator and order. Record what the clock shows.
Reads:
5:59
